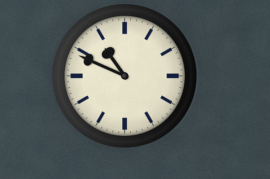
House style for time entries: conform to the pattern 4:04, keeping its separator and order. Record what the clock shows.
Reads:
10:49
